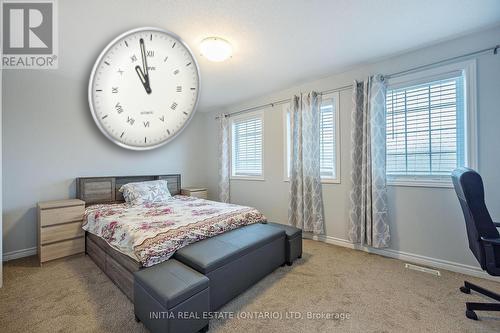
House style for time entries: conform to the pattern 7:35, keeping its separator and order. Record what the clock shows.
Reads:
10:58
